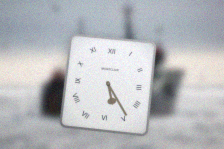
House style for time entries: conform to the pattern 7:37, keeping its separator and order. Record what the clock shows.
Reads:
5:24
